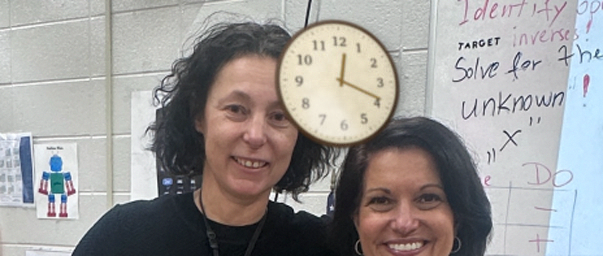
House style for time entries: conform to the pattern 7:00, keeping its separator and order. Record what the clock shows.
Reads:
12:19
